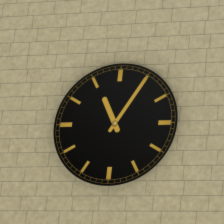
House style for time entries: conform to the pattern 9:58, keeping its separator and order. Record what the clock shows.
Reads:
11:05
